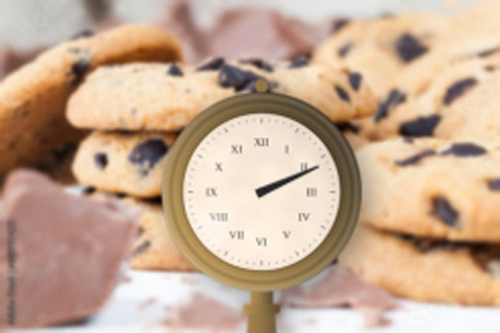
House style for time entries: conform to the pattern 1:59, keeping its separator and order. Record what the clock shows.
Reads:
2:11
